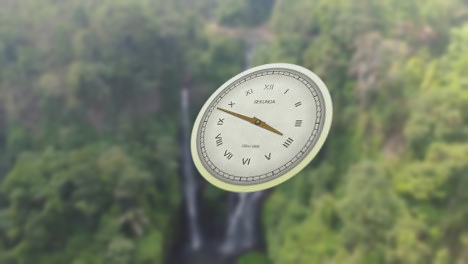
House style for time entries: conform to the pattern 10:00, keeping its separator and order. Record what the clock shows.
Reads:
3:48
